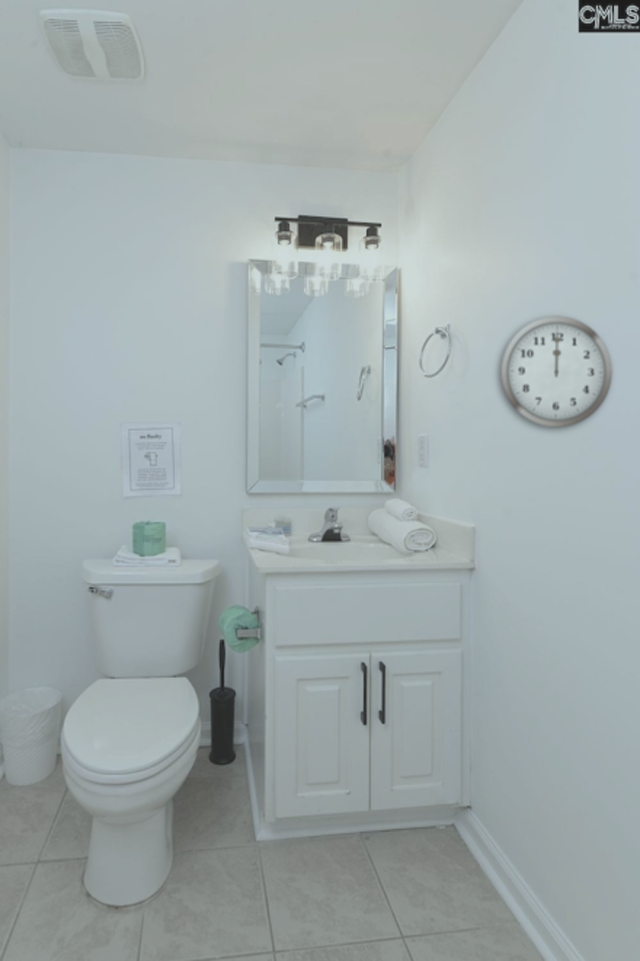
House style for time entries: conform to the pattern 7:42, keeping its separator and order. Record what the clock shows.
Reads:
12:00
